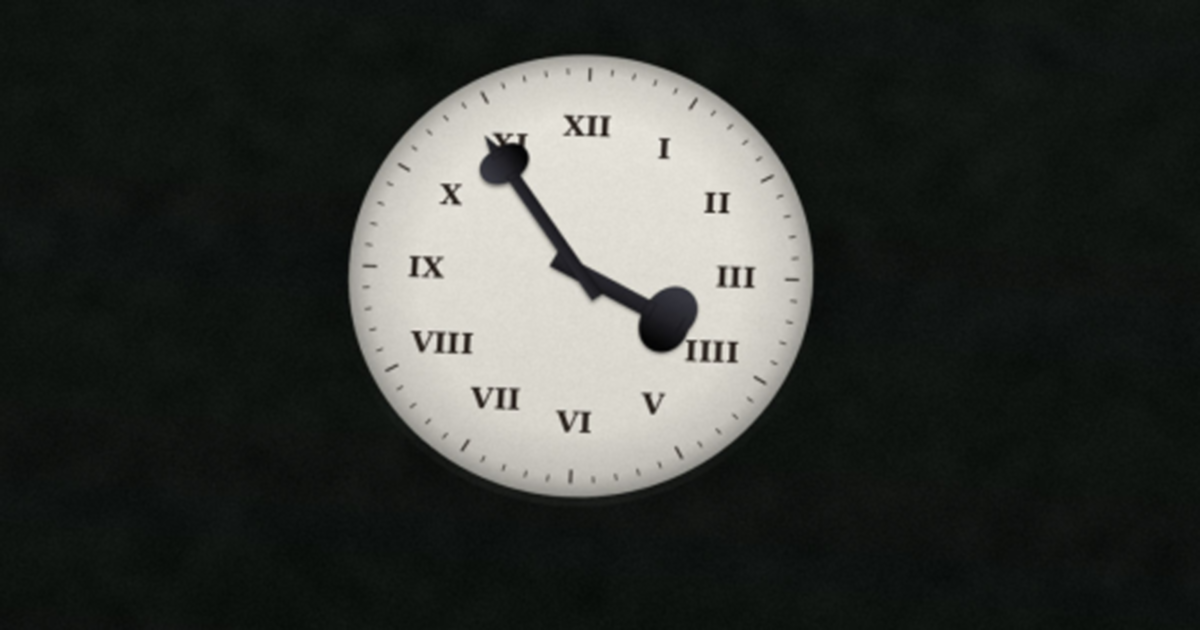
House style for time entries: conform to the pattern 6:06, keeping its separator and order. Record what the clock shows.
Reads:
3:54
